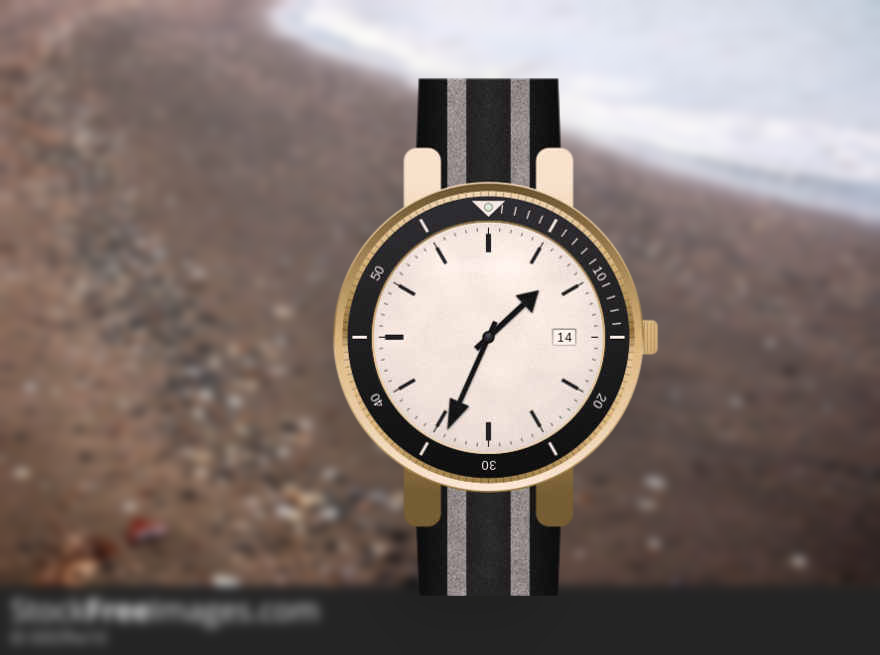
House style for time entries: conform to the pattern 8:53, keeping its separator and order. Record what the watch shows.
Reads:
1:34
